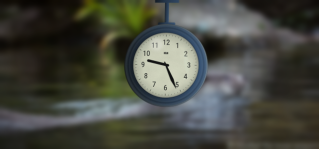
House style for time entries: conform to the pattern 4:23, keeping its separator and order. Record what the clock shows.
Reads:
9:26
